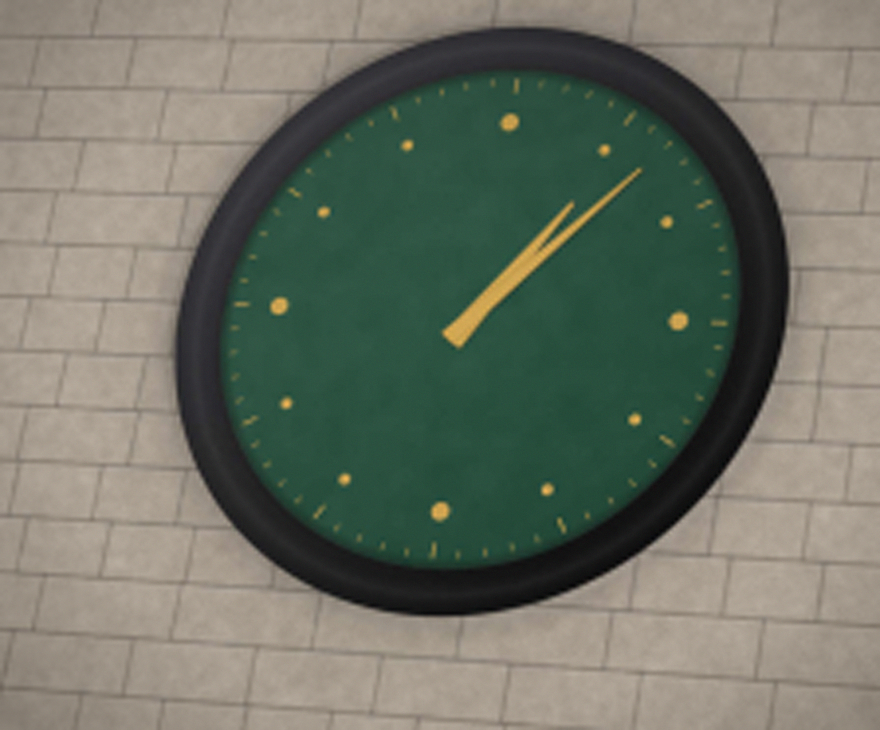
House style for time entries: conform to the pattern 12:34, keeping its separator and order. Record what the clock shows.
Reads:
1:07
